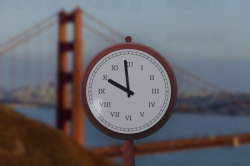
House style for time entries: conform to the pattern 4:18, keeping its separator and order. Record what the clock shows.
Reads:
9:59
